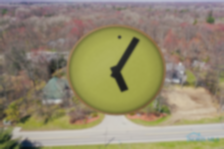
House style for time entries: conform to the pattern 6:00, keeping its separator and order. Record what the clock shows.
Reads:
5:04
